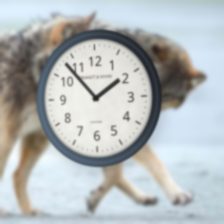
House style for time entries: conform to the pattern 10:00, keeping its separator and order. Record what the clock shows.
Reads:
1:53
